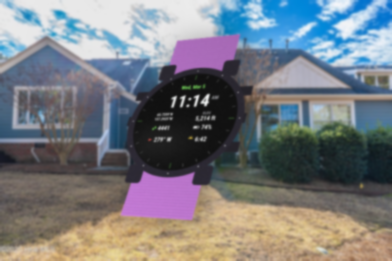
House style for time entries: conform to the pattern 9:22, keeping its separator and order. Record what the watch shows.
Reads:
11:14
